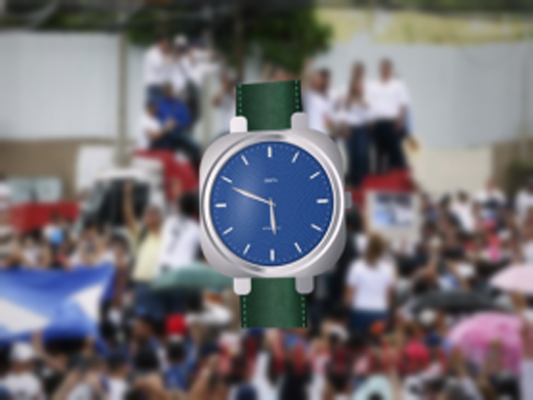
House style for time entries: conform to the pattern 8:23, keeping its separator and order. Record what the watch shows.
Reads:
5:49
